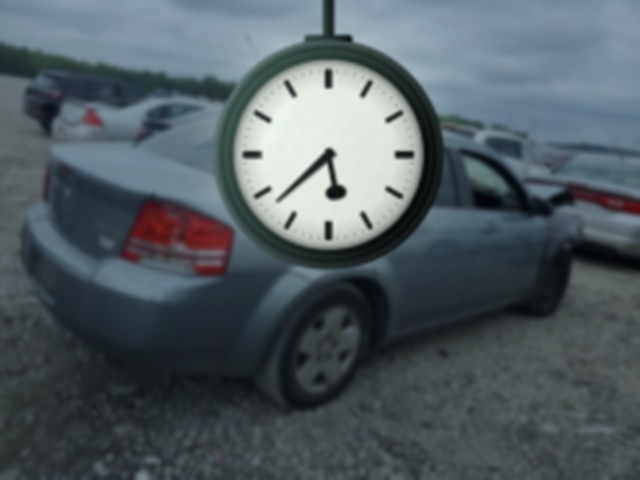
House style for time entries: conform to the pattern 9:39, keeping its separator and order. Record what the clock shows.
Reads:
5:38
